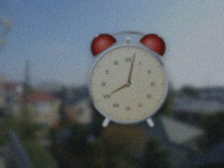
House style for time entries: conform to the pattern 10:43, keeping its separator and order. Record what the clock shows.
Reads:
8:02
